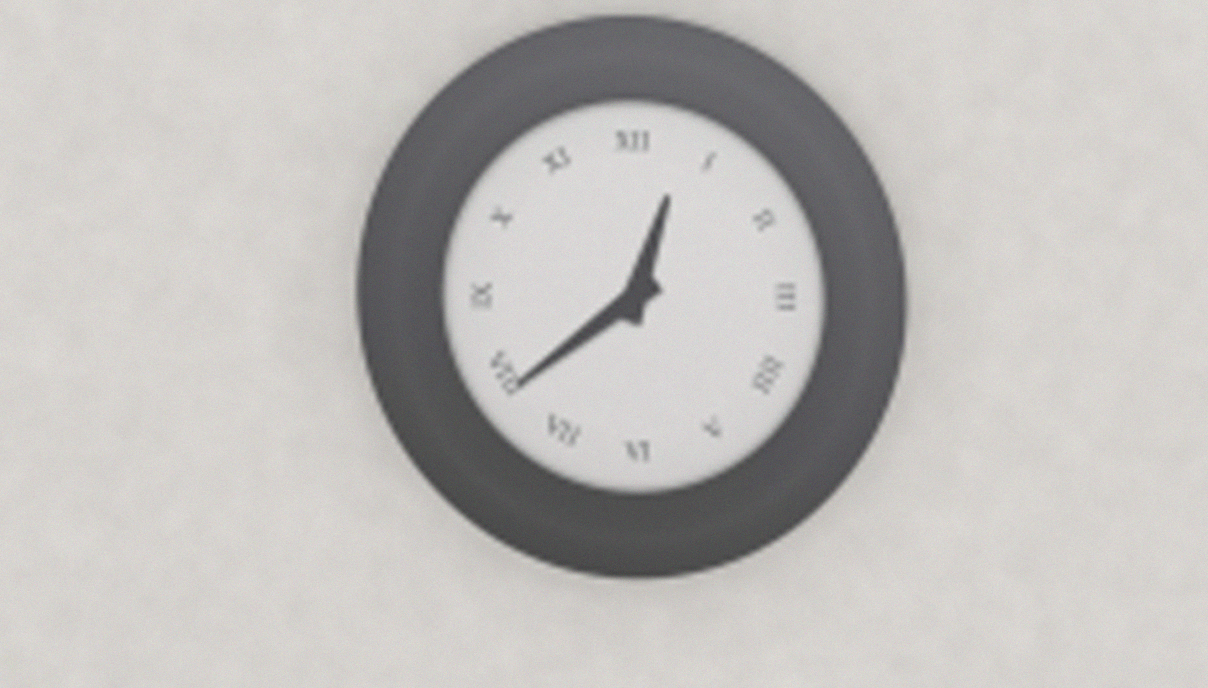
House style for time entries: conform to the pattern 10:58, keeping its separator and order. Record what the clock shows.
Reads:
12:39
